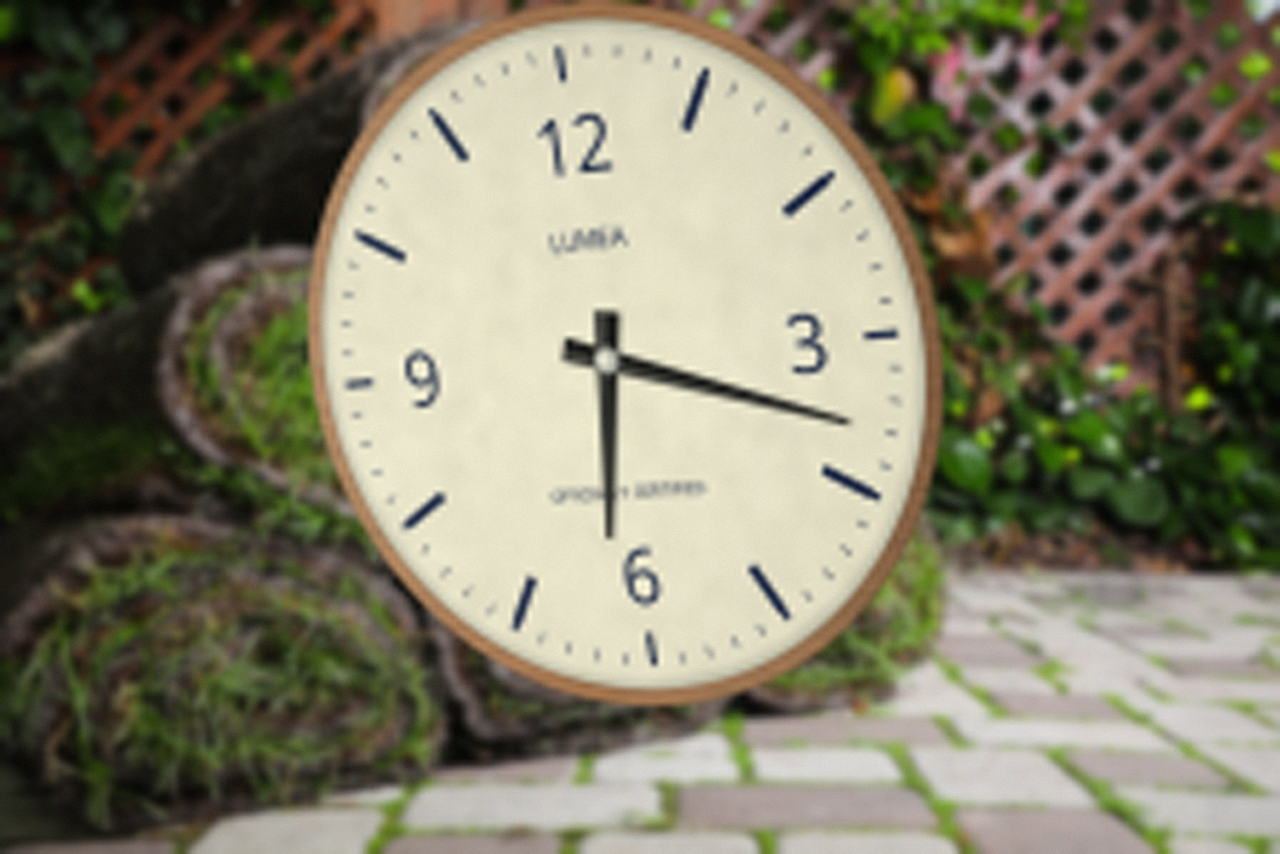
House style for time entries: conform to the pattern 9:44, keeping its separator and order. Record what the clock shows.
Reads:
6:18
